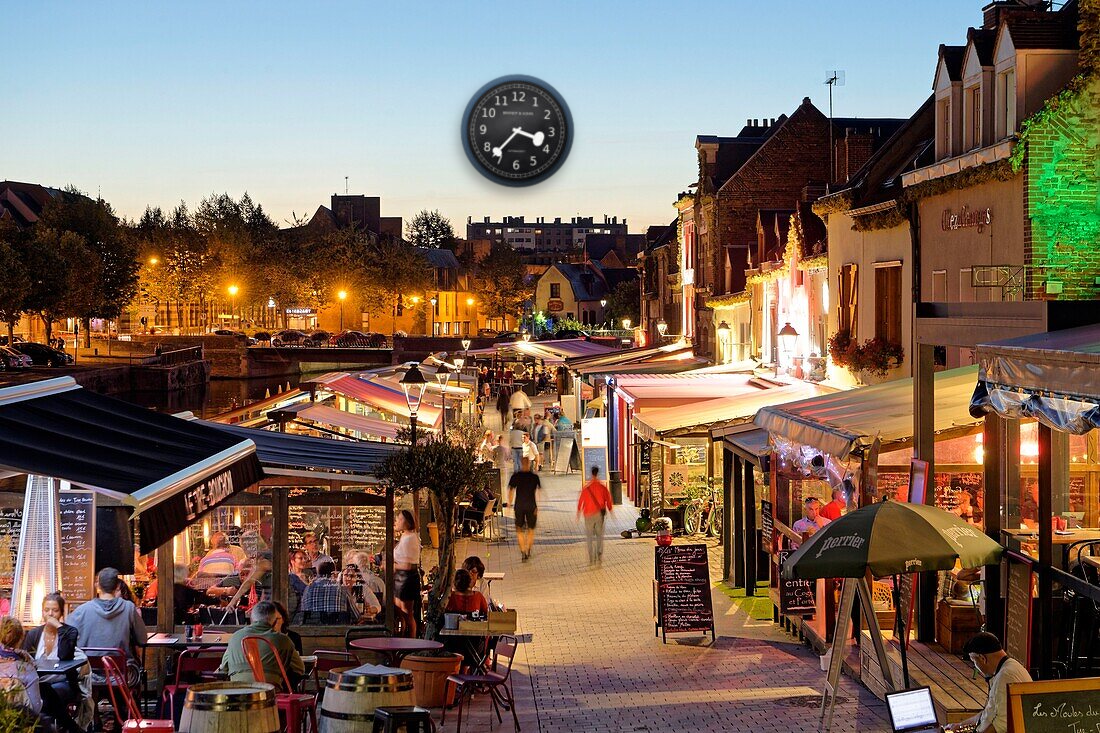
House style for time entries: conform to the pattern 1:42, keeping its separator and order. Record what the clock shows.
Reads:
3:37
